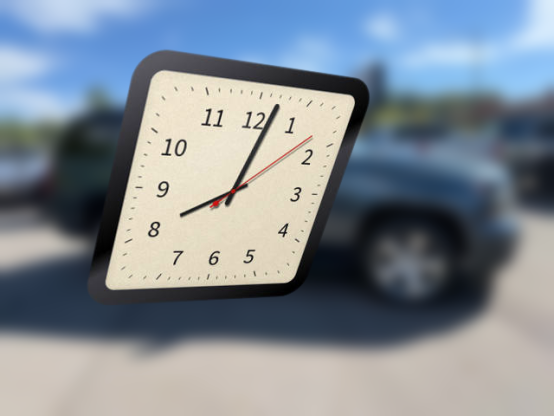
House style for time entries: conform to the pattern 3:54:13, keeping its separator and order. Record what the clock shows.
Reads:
8:02:08
